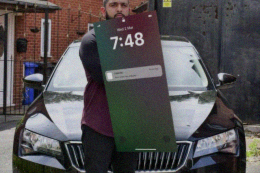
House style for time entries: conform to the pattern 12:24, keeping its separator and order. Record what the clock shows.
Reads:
7:48
